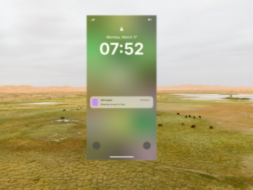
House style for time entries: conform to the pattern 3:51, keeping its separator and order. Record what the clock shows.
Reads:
7:52
